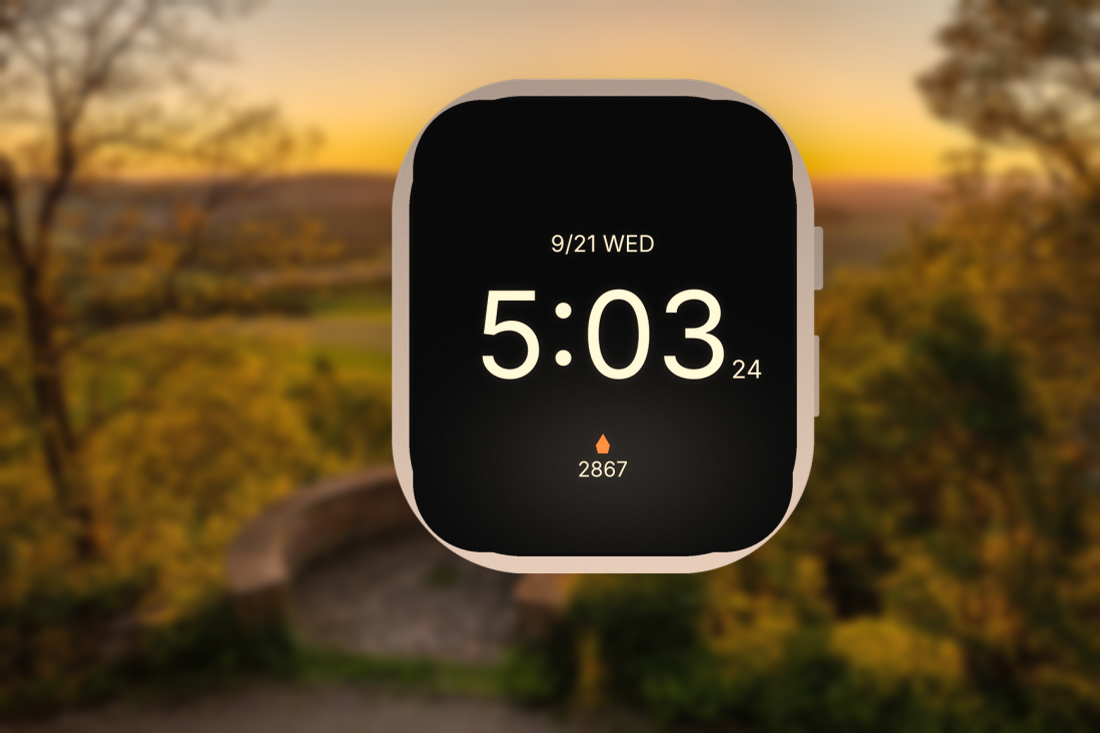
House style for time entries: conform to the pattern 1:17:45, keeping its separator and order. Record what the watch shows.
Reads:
5:03:24
